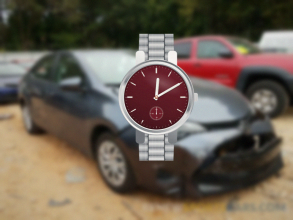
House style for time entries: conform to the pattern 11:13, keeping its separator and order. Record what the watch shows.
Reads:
12:10
